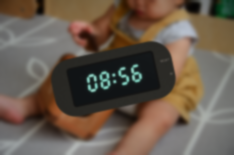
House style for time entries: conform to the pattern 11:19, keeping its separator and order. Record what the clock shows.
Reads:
8:56
